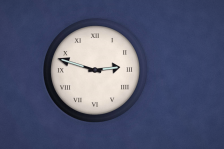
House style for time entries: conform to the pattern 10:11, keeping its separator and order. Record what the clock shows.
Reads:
2:48
